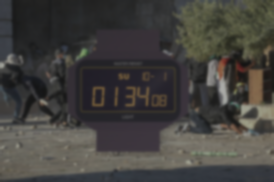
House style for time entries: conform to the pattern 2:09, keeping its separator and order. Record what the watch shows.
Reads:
1:34
